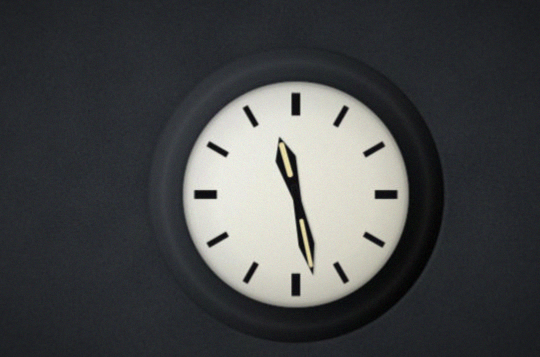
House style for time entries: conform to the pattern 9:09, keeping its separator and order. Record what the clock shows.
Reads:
11:28
